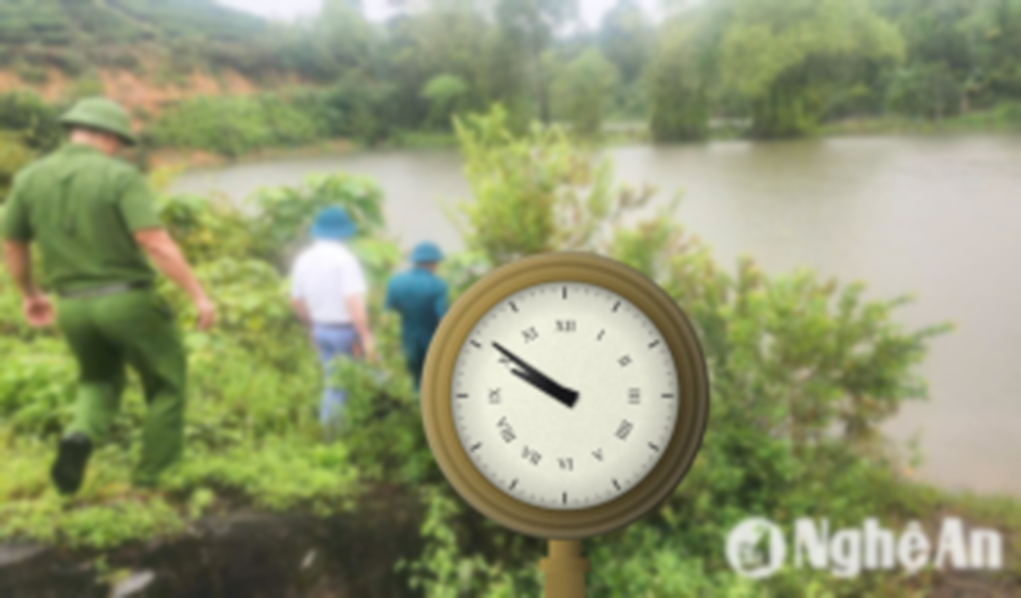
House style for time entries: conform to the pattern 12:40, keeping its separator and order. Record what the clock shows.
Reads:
9:51
